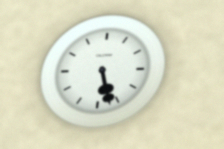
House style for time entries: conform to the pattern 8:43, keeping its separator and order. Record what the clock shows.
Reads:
5:27
